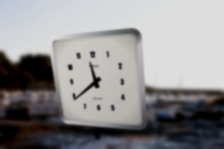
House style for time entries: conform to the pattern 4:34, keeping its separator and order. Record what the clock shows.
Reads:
11:39
